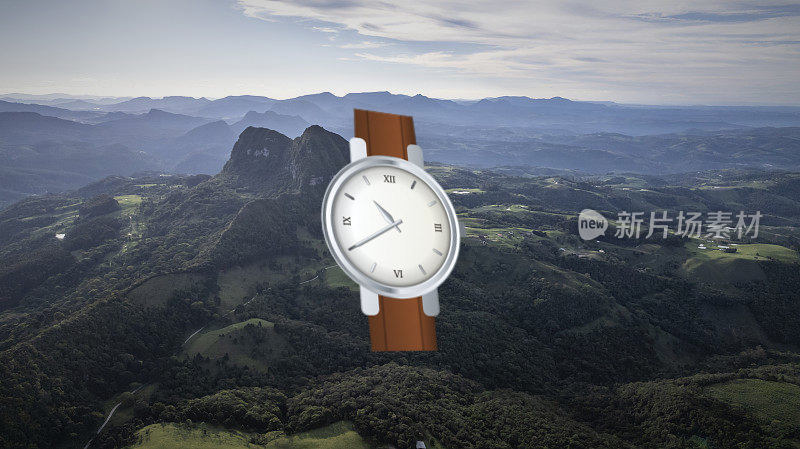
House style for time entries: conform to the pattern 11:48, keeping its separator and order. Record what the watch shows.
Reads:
10:40
